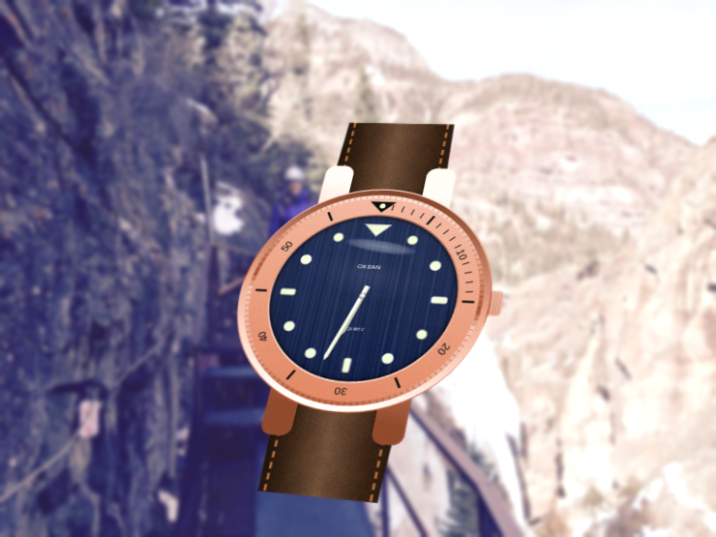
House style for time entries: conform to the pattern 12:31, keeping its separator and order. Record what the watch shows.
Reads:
6:33
